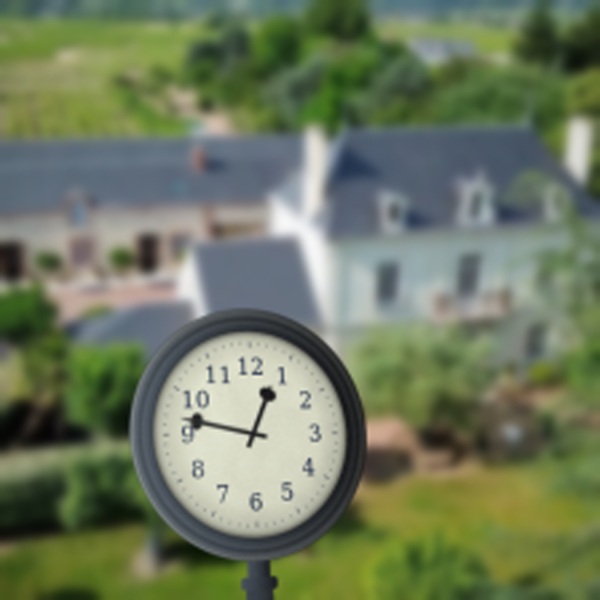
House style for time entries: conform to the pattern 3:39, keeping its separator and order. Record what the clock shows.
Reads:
12:47
